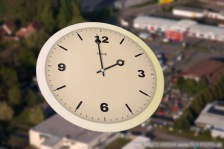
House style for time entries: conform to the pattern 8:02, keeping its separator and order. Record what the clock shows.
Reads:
1:59
